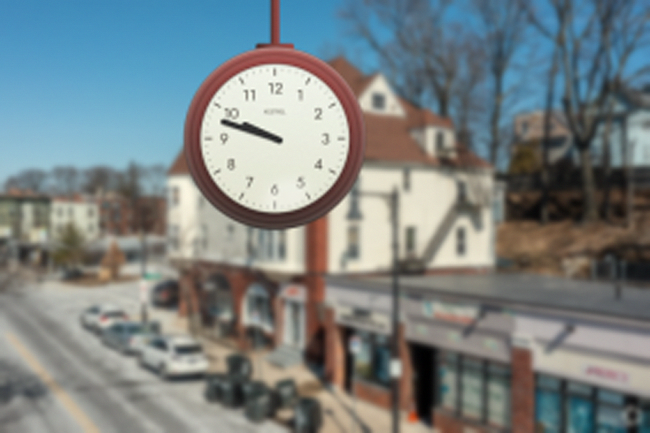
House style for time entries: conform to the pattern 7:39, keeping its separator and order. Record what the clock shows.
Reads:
9:48
